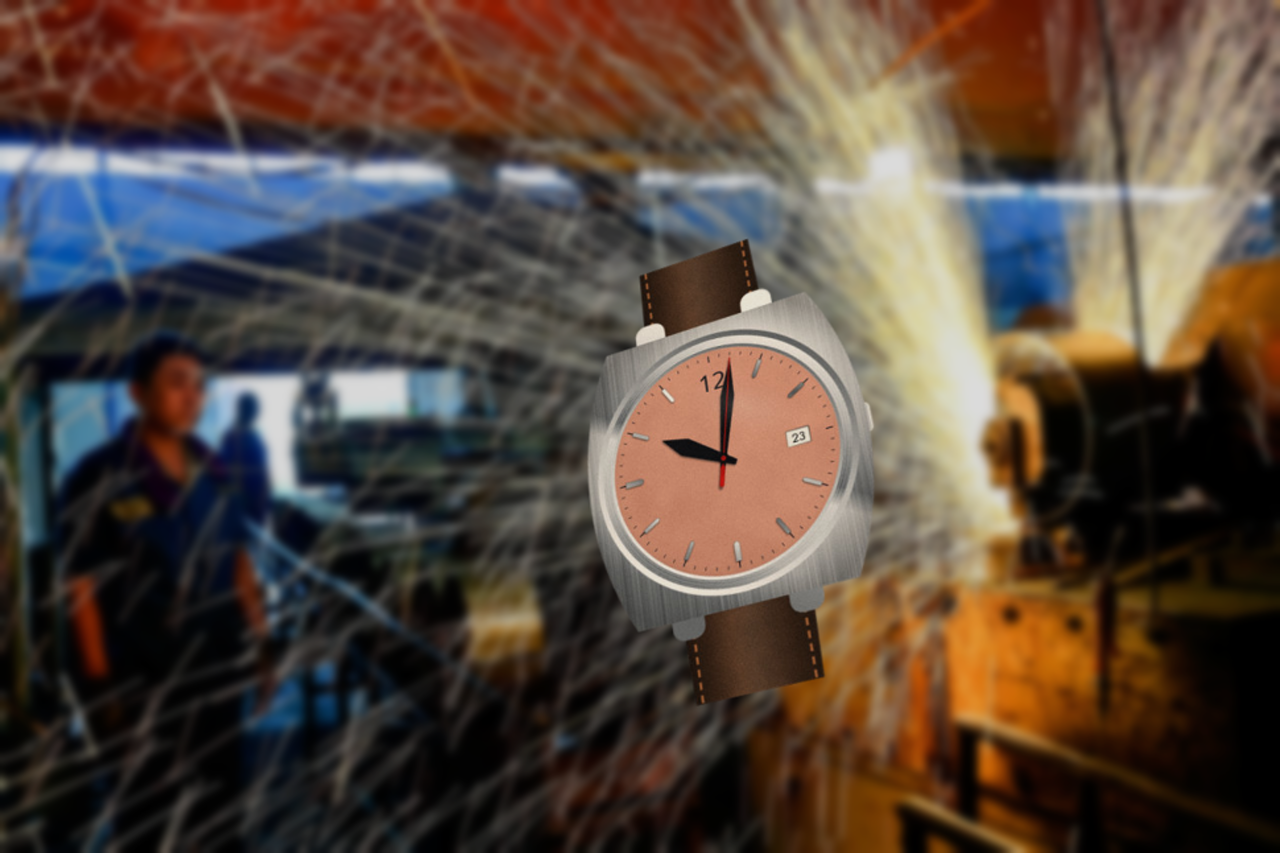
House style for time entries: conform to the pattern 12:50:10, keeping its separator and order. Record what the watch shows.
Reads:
10:02:02
